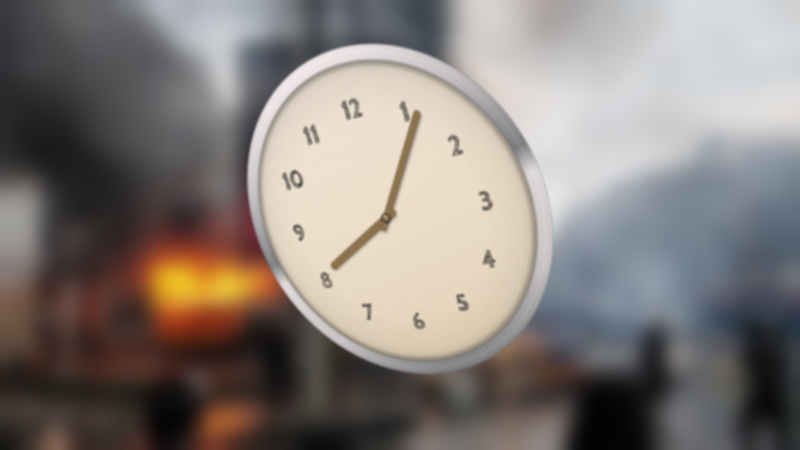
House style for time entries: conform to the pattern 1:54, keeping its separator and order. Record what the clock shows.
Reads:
8:06
